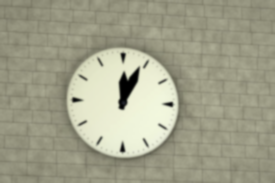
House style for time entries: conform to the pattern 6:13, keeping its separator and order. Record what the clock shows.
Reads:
12:04
